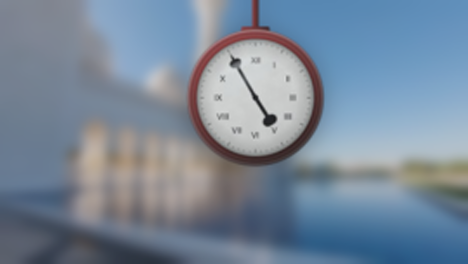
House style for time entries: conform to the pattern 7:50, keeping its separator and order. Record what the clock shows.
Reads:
4:55
